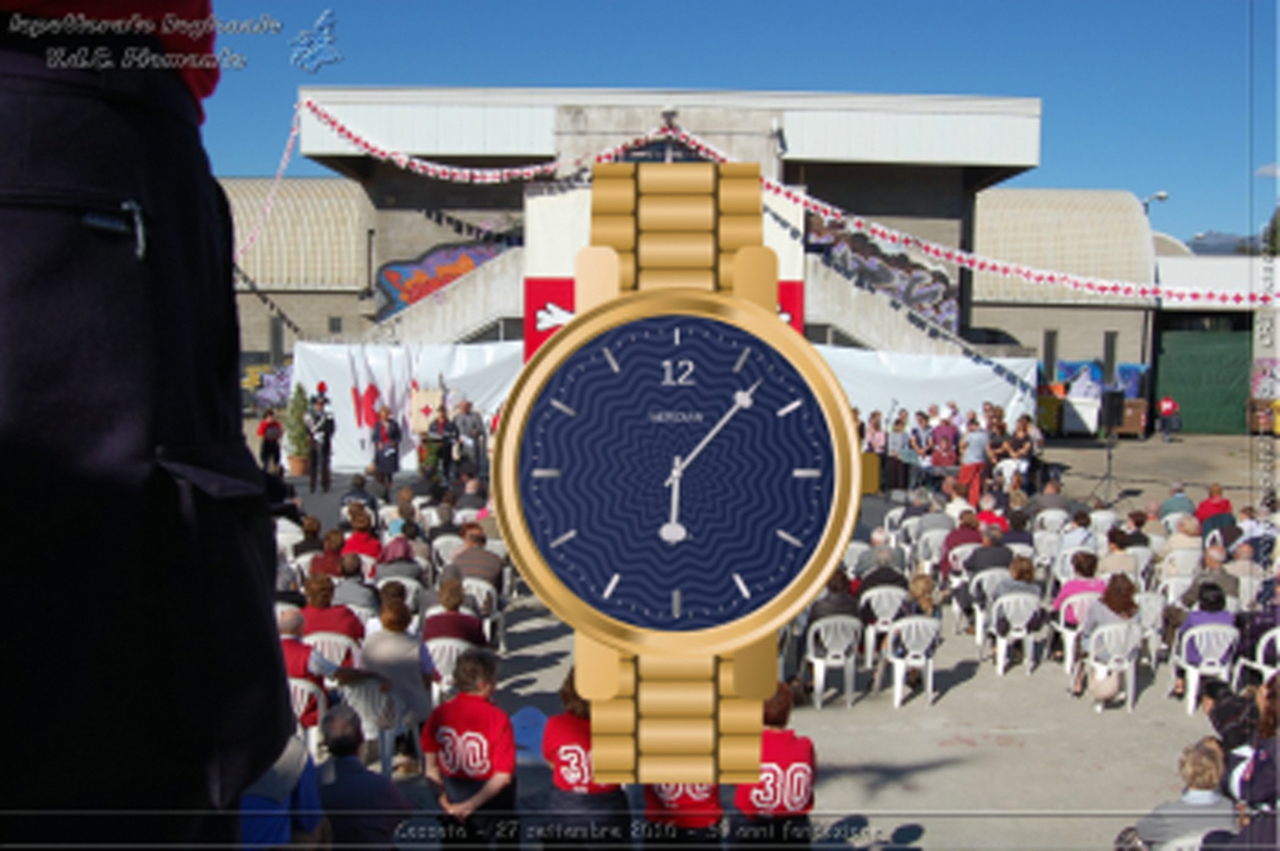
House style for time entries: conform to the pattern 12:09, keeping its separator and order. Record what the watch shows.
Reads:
6:07
